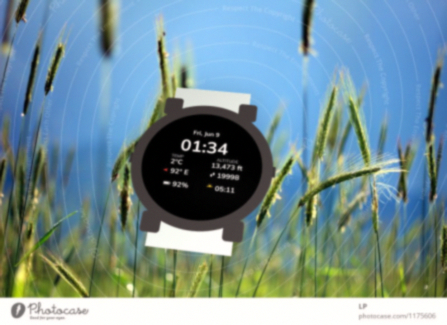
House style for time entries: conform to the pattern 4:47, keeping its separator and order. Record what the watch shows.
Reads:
1:34
